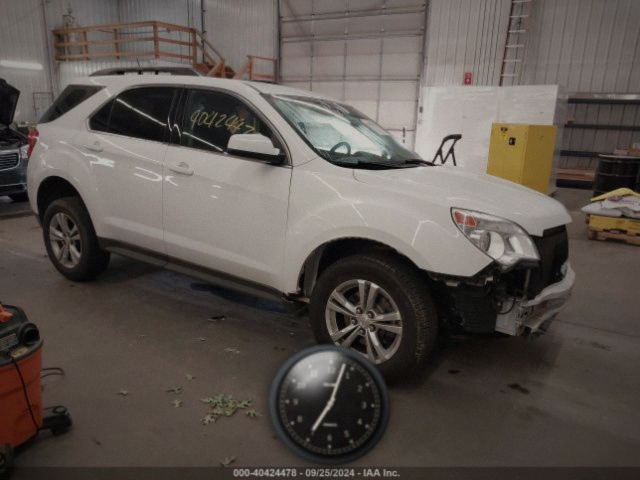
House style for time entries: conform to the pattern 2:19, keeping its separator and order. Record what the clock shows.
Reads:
7:03
